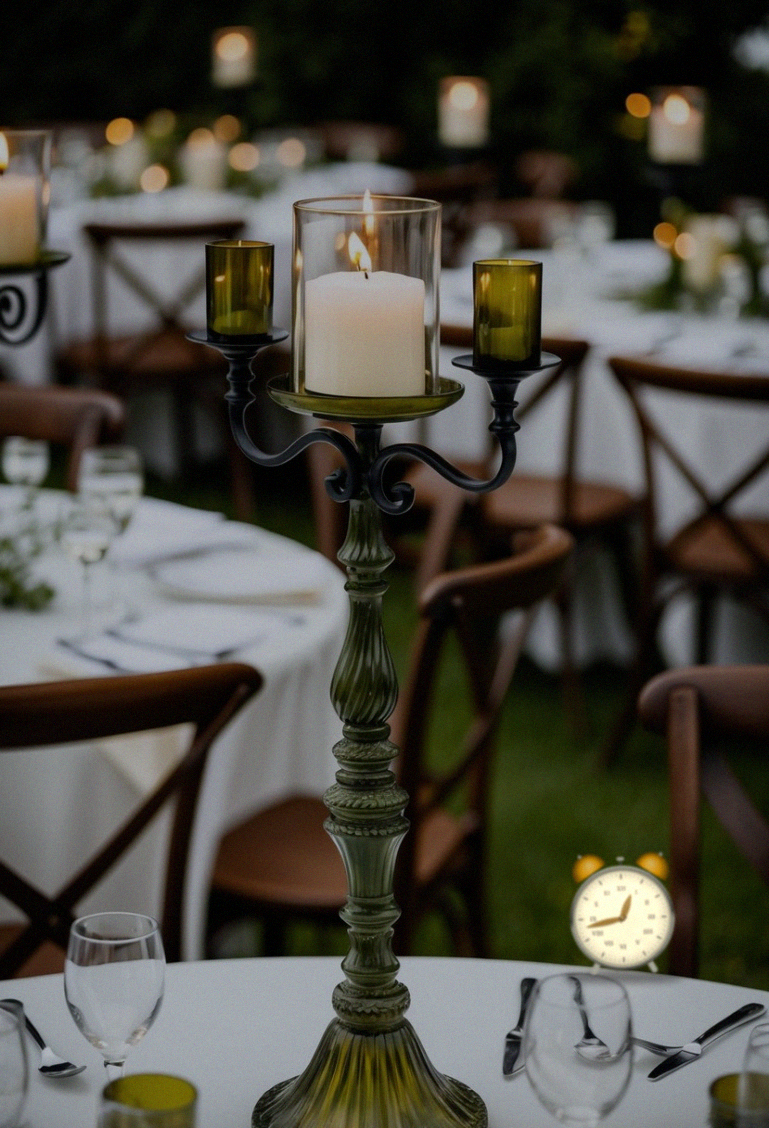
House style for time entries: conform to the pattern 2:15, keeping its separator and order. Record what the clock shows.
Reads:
12:43
